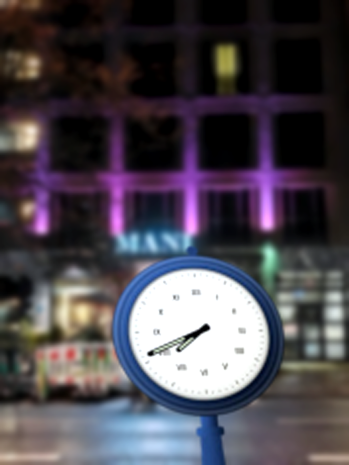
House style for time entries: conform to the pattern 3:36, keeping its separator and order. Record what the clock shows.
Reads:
7:41
